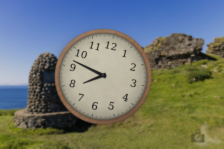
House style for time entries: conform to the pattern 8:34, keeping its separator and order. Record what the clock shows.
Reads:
7:47
